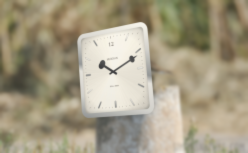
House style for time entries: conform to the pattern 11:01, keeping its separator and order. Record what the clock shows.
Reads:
10:11
